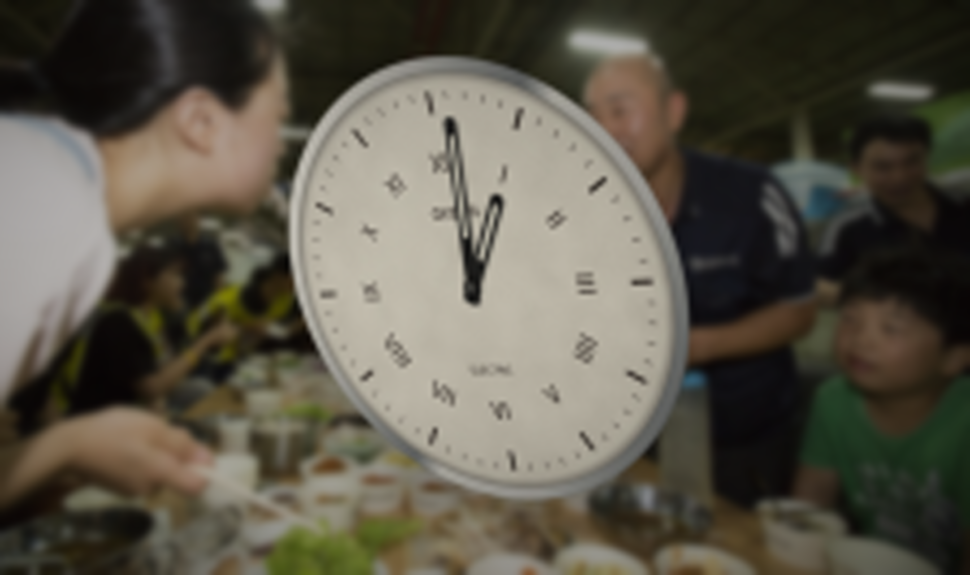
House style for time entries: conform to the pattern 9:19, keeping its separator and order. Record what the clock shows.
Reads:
1:01
